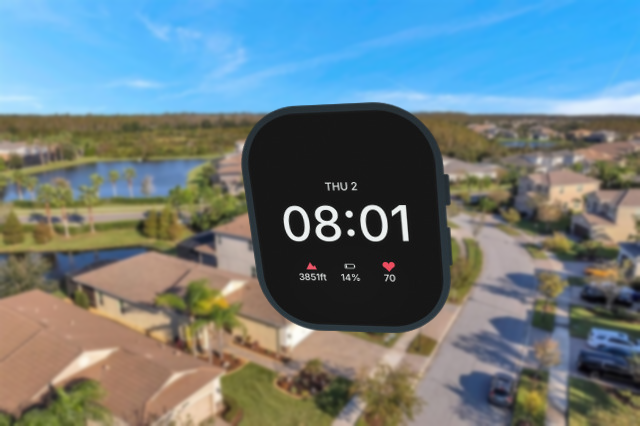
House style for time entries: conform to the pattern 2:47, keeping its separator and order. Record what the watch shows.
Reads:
8:01
